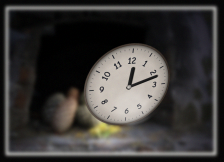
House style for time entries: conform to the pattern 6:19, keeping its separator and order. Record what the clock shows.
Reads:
12:12
